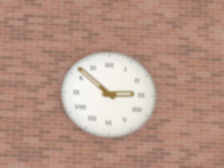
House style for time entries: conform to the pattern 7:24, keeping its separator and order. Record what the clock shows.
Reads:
2:52
